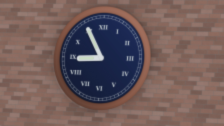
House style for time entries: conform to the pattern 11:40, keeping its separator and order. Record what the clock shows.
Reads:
8:55
